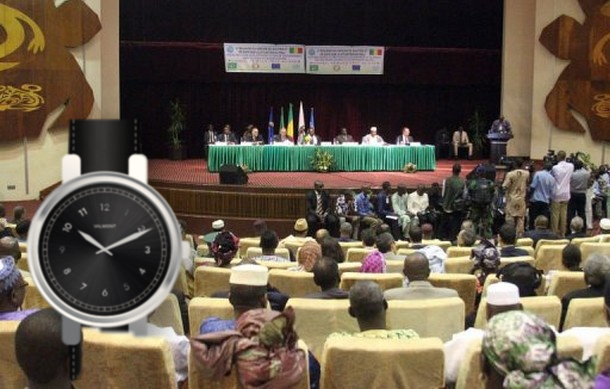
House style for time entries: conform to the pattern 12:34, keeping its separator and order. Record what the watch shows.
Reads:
10:11
